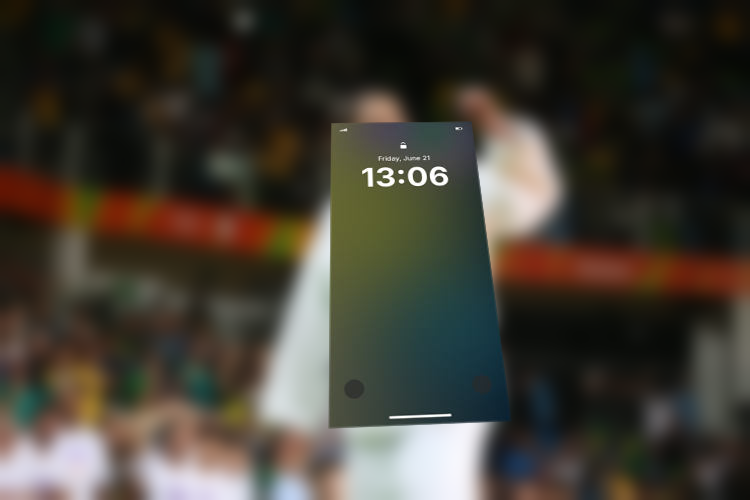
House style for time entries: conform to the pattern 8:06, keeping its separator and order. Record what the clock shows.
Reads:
13:06
